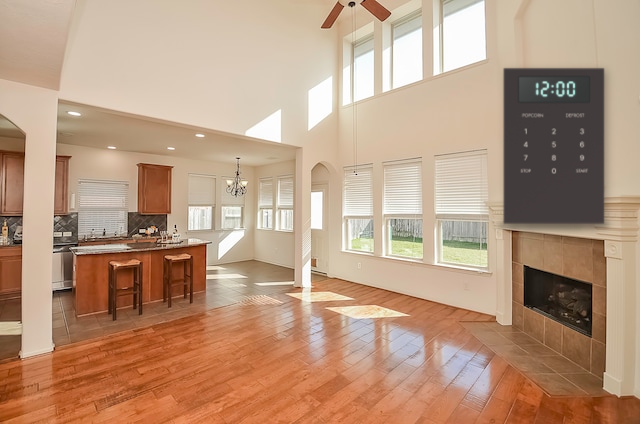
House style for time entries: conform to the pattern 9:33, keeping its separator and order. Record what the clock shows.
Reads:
12:00
